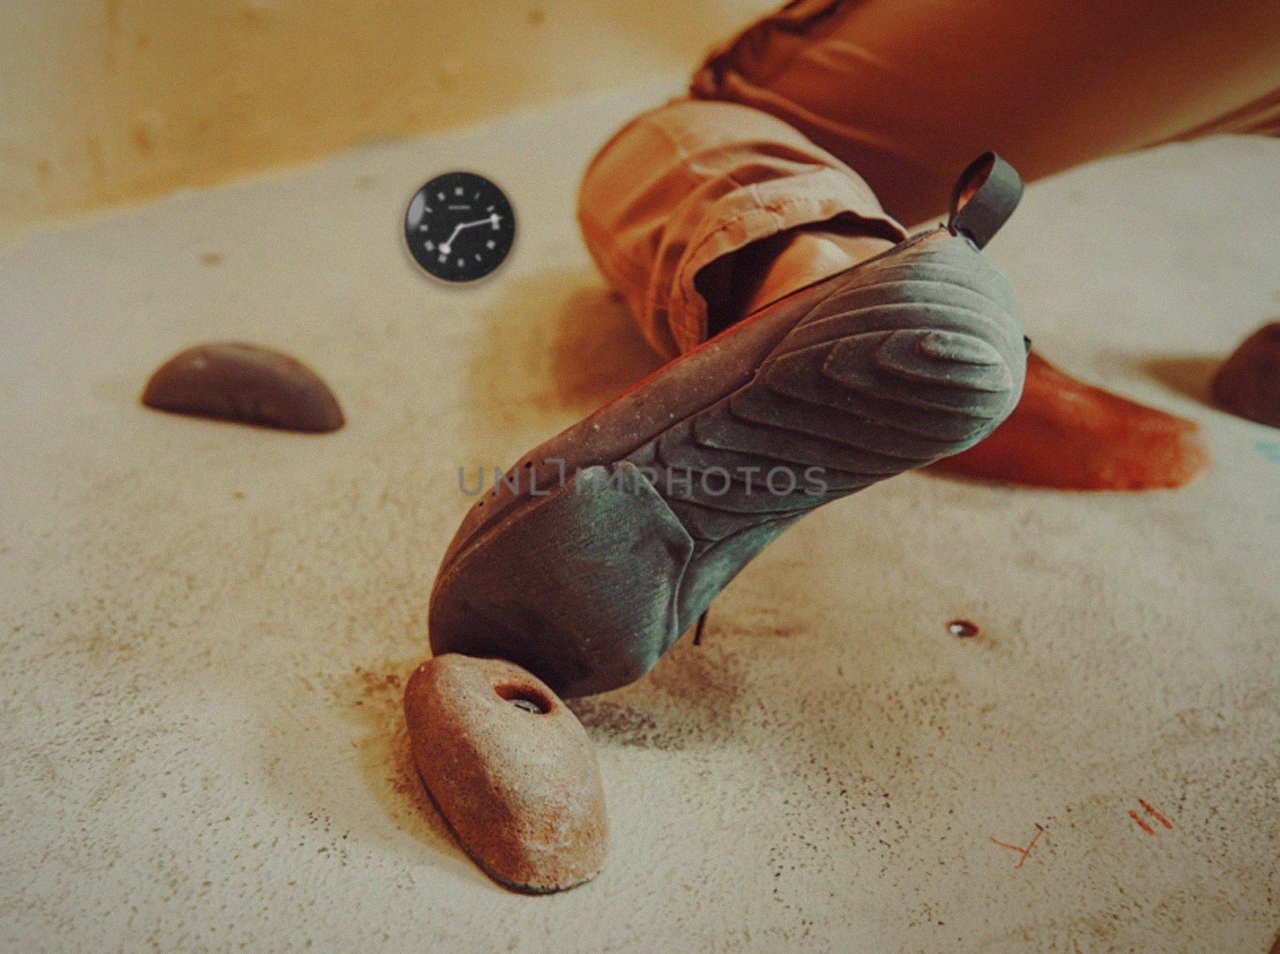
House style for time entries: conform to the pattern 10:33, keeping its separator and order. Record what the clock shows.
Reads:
7:13
